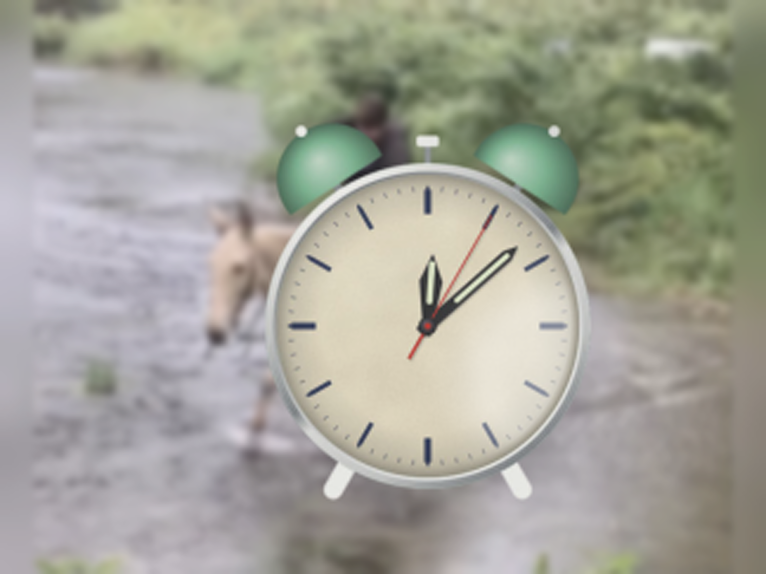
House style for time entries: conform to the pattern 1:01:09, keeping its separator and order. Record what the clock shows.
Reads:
12:08:05
